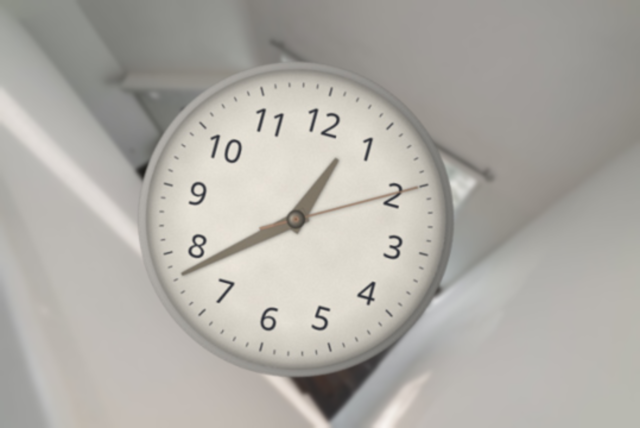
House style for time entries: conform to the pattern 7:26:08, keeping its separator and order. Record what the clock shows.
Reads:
12:38:10
